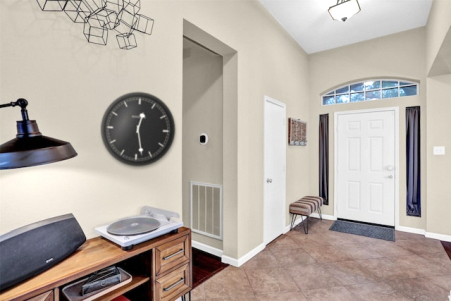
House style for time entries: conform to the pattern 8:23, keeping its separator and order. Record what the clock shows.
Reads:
12:28
